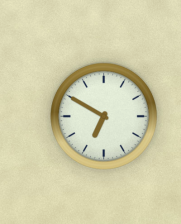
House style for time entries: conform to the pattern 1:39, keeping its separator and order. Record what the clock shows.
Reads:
6:50
